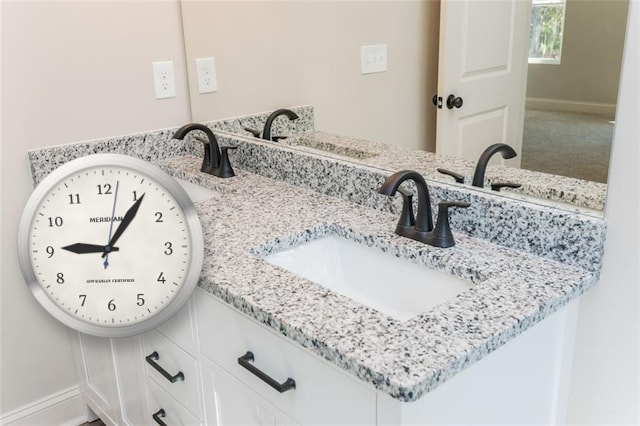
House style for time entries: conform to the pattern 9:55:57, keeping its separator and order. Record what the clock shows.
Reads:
9:06:02
